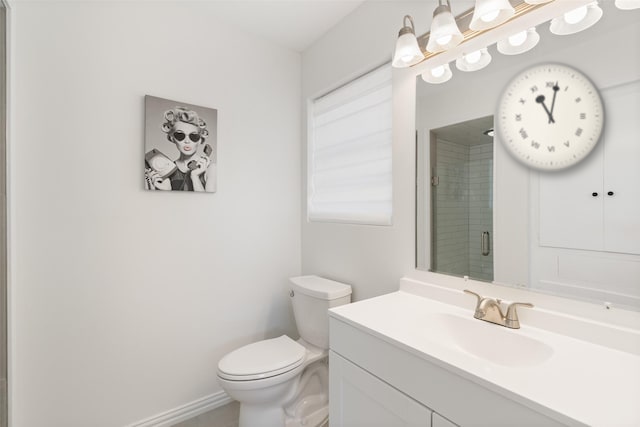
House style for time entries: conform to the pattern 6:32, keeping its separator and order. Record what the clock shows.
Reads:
11:02
